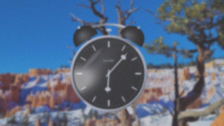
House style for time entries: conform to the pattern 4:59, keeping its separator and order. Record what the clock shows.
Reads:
6:07
